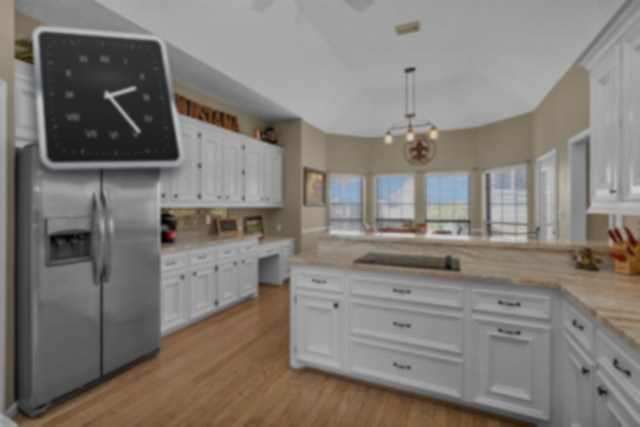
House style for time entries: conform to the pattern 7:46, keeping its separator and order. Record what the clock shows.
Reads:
2:24
